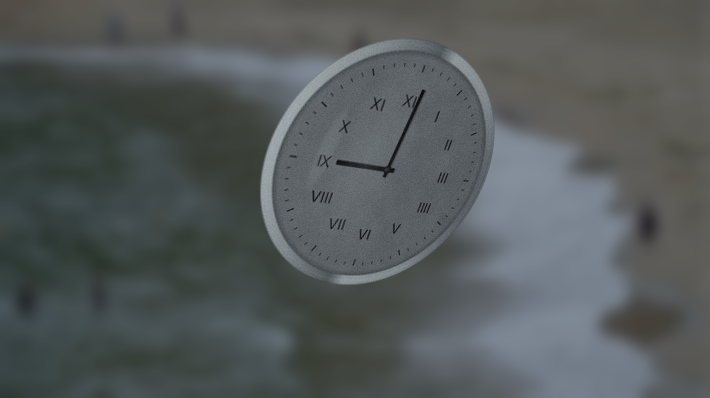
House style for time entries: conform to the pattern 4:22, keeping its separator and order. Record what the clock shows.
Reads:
9:01
